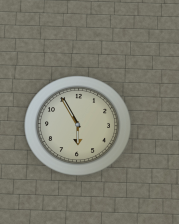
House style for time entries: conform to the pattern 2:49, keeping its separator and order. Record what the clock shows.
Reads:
5:55
